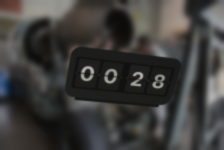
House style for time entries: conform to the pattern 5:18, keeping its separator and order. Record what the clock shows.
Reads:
0:28
